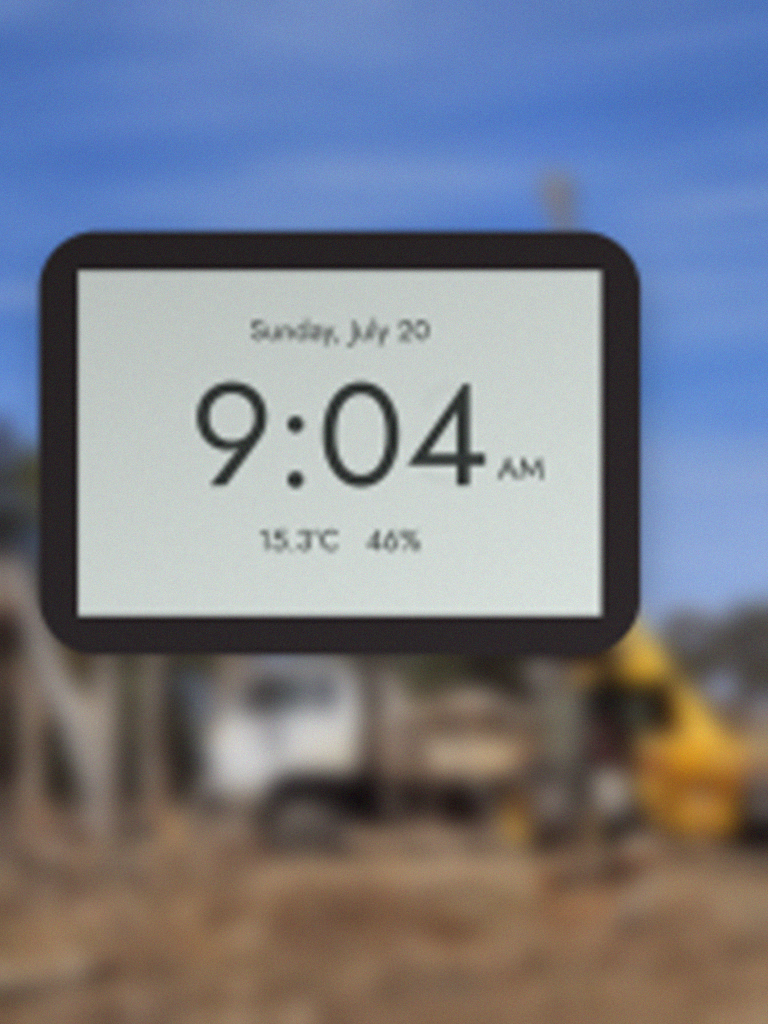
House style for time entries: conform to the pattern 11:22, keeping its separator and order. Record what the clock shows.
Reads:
9:04
